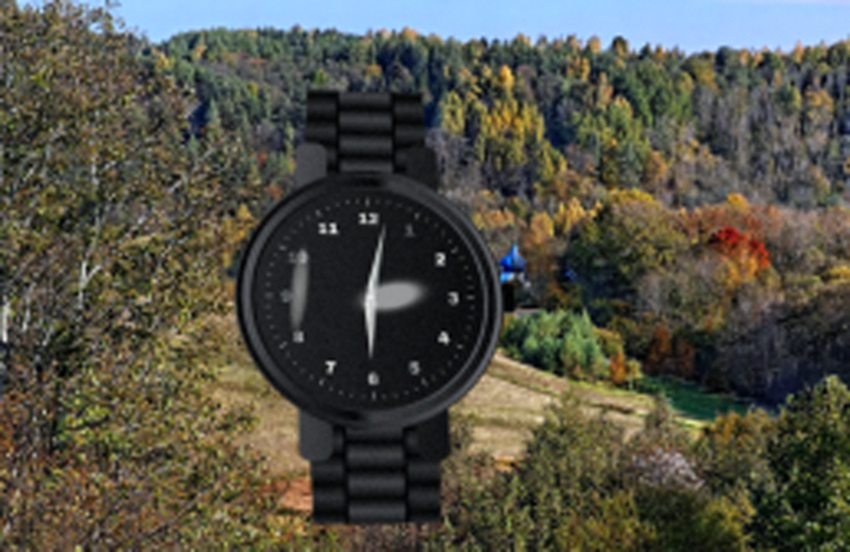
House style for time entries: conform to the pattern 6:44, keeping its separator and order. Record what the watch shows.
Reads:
6:02
